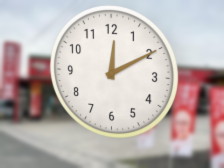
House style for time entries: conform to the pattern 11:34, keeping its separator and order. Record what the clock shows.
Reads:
12:10
